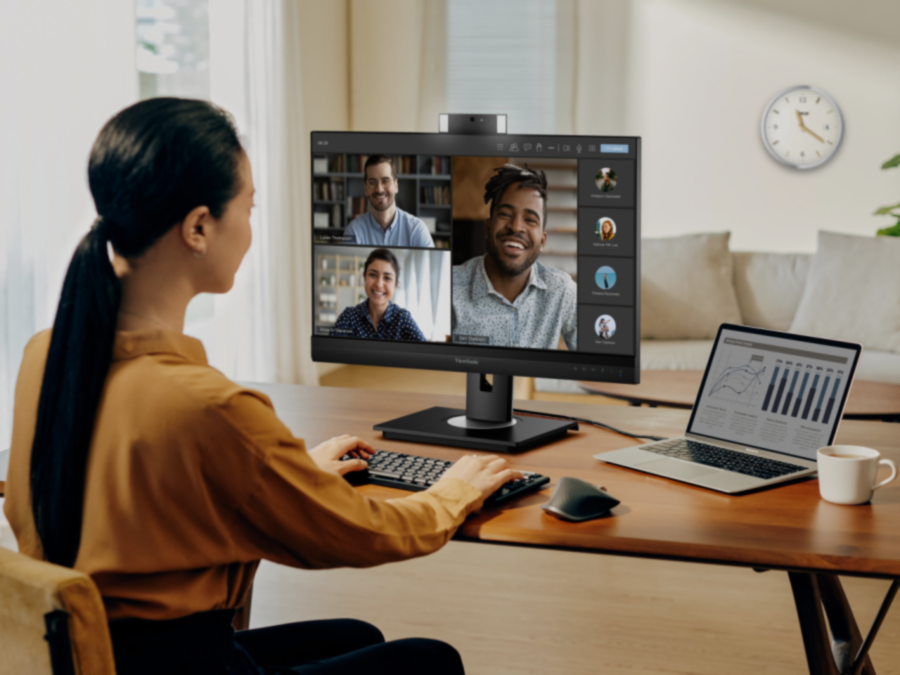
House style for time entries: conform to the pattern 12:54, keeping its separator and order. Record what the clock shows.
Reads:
11:21
